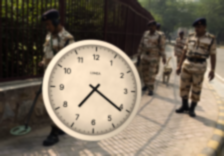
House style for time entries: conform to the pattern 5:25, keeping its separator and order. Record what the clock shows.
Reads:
7:21
